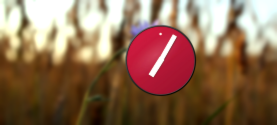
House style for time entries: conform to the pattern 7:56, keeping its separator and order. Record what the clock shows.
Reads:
7:05
